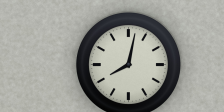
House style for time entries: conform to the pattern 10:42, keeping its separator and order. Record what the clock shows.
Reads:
8:02
